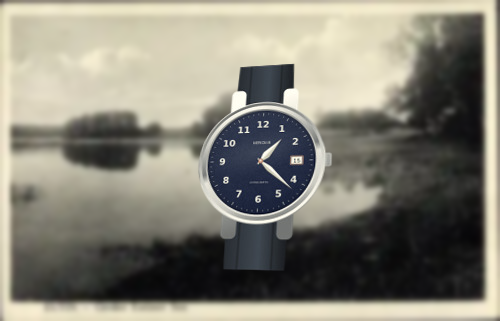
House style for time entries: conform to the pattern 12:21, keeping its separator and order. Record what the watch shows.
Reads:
1:22
